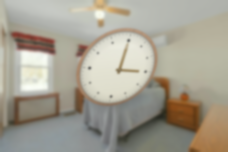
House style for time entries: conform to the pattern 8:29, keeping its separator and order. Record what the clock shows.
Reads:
3:00
